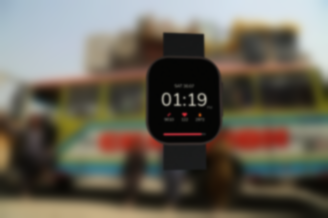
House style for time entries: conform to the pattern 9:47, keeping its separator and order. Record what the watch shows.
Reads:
1:19
